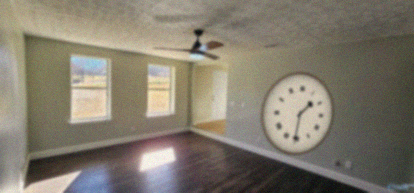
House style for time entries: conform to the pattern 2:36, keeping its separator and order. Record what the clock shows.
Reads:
1:31
